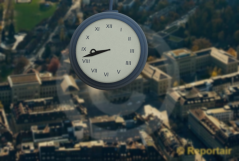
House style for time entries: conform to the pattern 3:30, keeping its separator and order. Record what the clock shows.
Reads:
8:42
